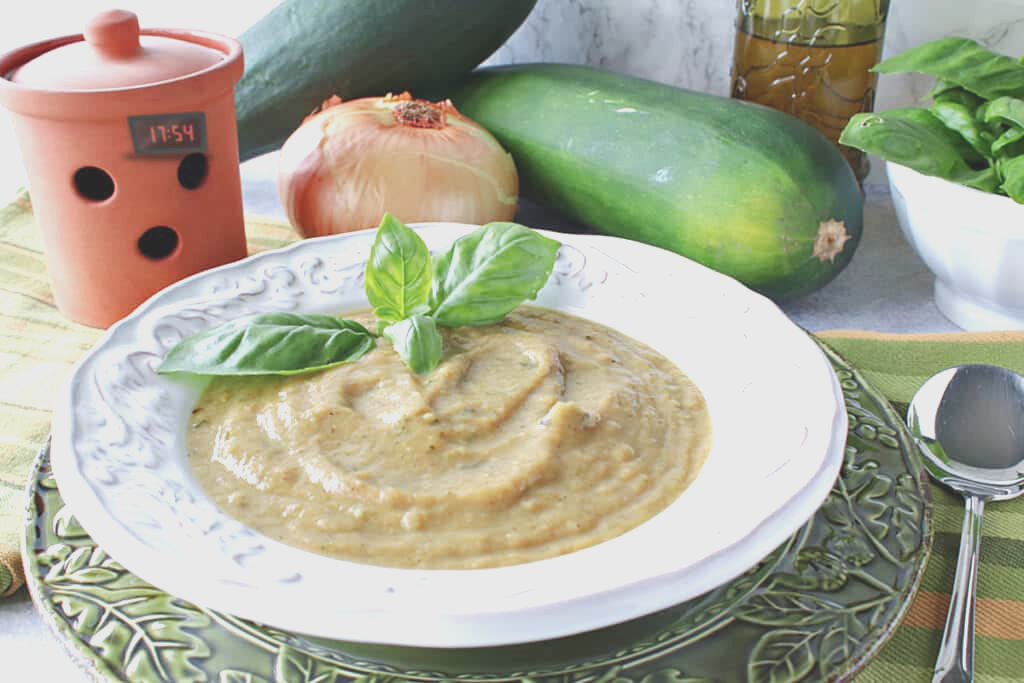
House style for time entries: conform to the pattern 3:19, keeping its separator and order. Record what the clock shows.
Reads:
17:54
